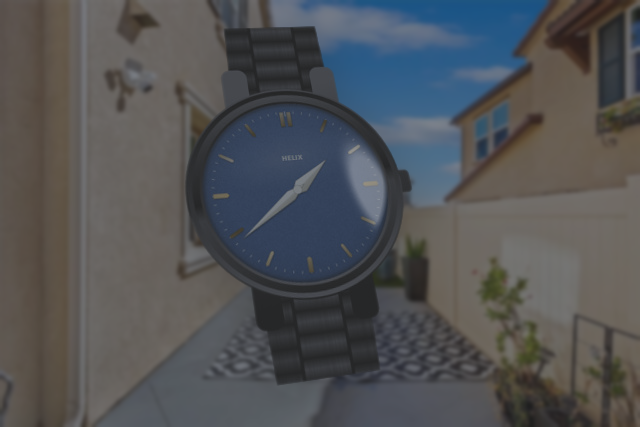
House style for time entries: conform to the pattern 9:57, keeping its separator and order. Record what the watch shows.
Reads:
1:39
